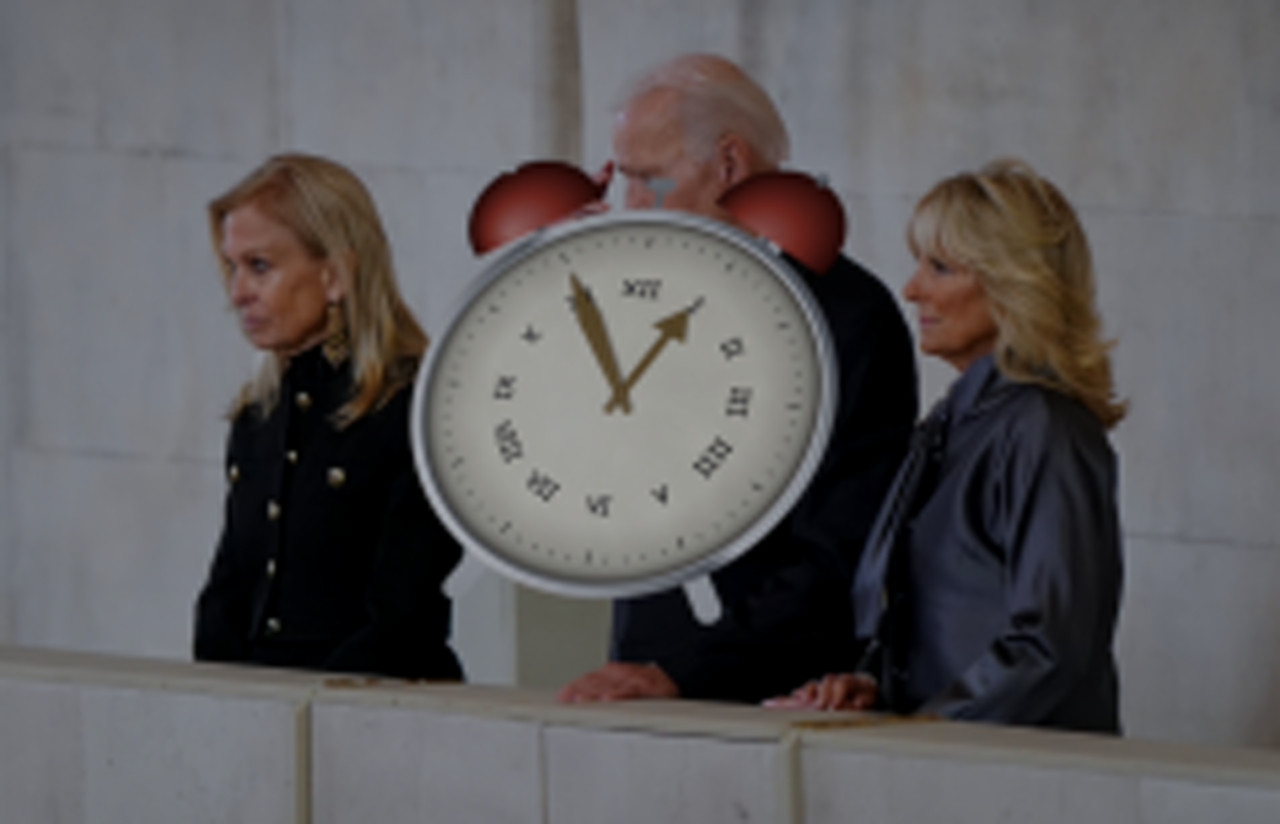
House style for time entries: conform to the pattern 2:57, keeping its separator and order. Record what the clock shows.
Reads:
12:55
